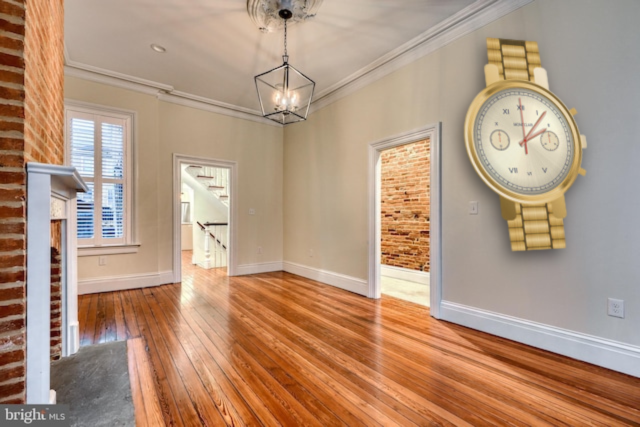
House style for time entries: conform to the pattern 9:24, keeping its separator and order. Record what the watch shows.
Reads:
2:07
